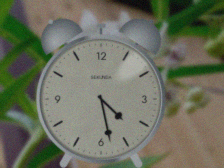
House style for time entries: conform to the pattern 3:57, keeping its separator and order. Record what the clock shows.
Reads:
4:28
